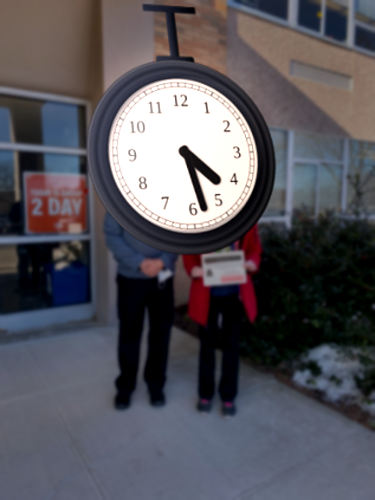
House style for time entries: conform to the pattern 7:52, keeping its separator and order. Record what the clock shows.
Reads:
4:28
